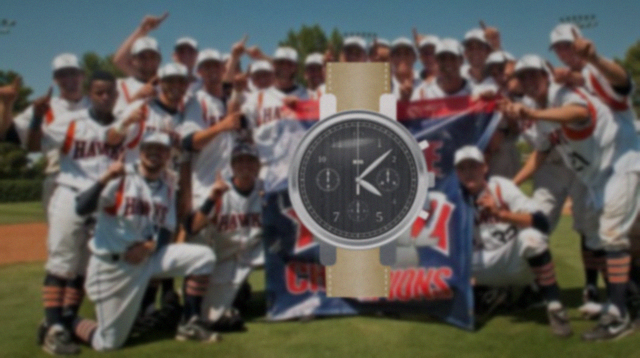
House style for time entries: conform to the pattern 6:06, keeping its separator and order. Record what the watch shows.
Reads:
4:08
